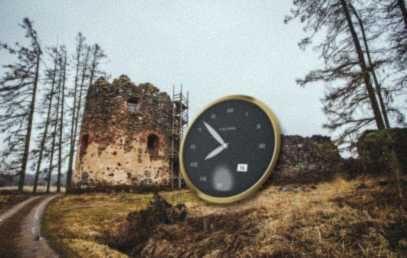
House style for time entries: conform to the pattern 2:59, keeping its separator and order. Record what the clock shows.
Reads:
7:52
